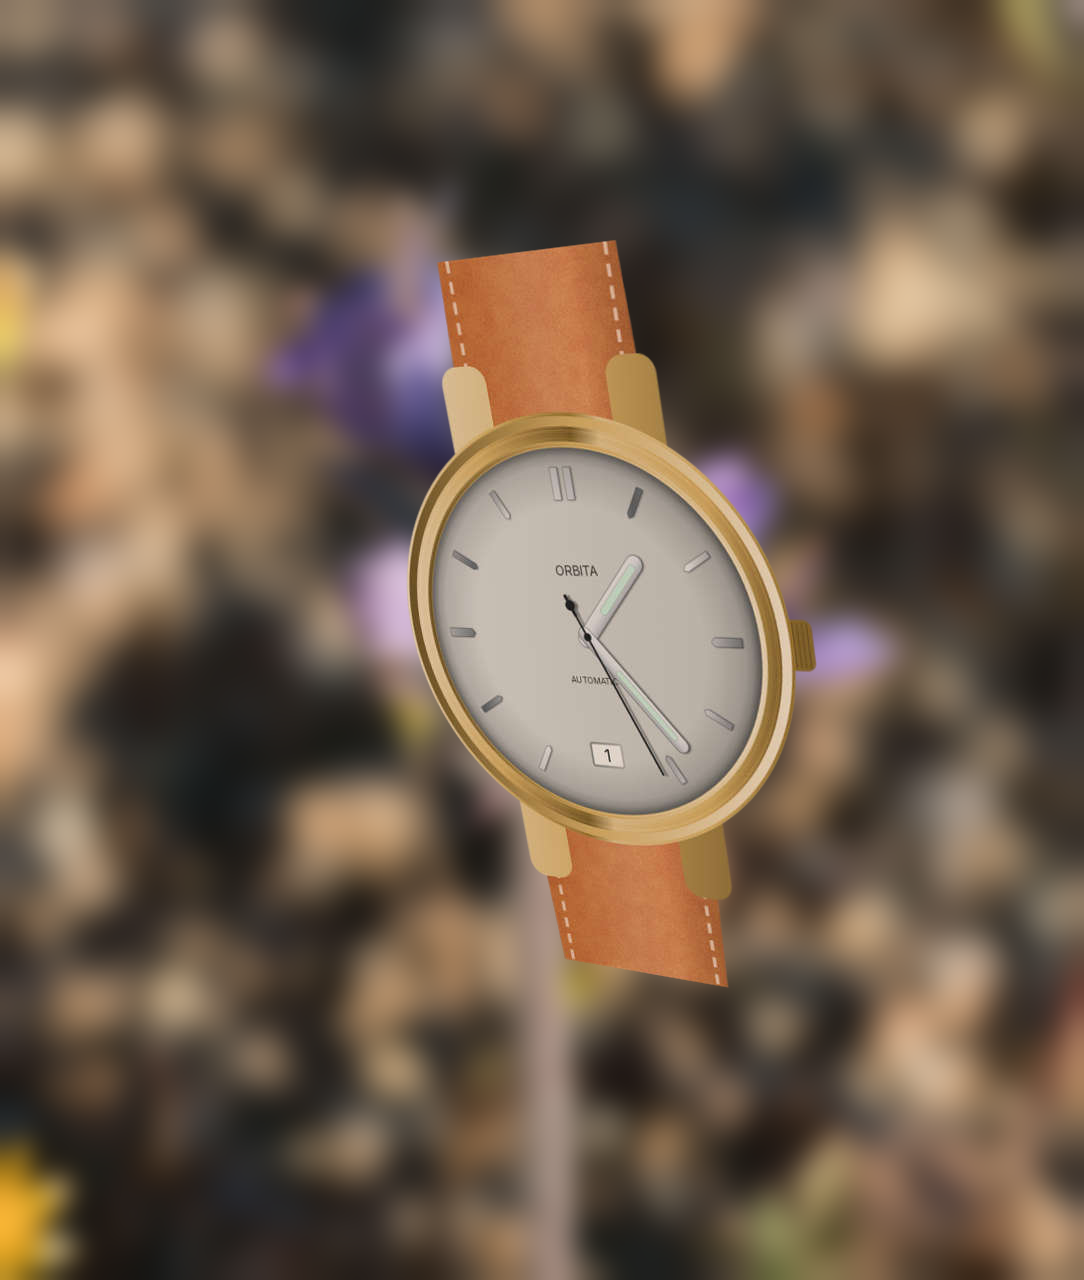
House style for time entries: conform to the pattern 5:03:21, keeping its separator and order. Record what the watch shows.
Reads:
1:23:26
